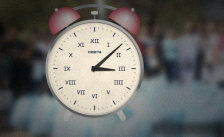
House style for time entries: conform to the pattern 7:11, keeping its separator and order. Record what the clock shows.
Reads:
3:08
